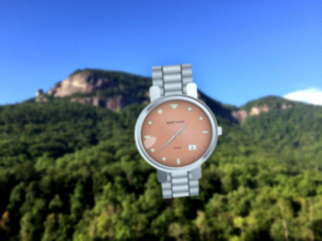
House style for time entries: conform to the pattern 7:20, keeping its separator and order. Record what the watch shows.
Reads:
1:38
